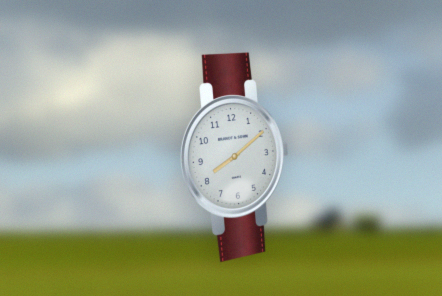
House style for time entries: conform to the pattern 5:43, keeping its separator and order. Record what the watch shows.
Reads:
8:10
